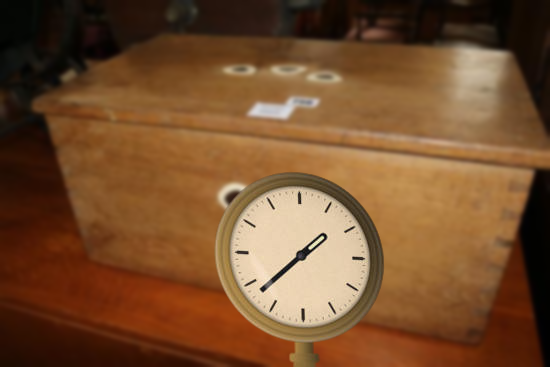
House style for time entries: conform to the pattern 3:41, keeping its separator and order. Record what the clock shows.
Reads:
1:38
